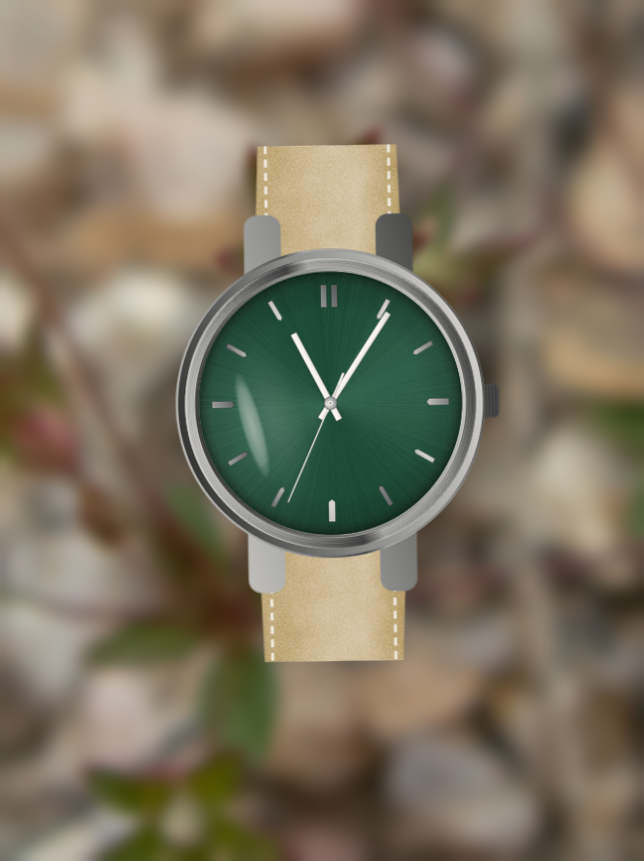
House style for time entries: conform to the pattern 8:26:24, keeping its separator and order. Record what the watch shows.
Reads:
11:05:34
